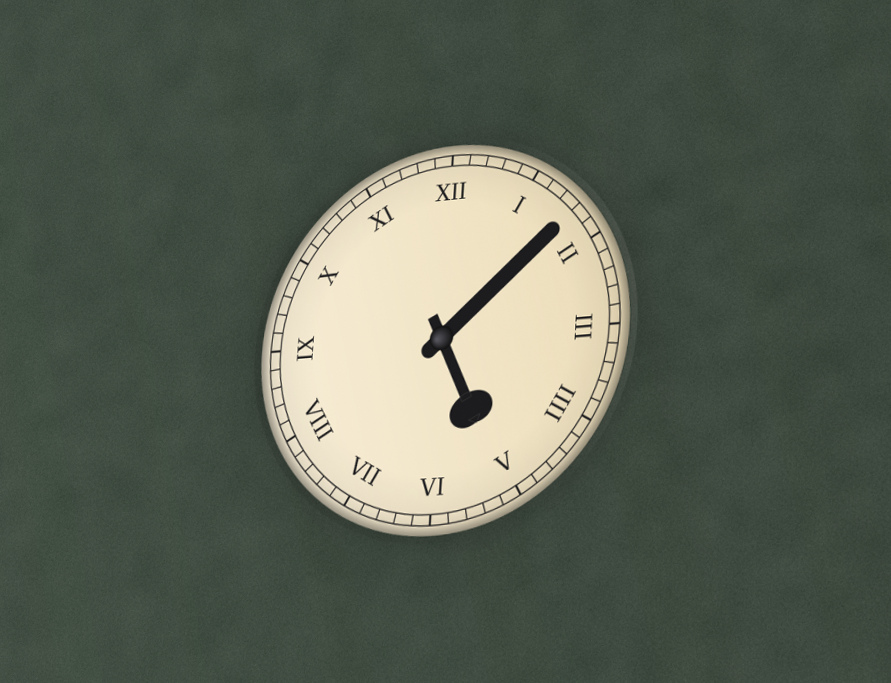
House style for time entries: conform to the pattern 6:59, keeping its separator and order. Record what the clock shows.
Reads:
5:08
